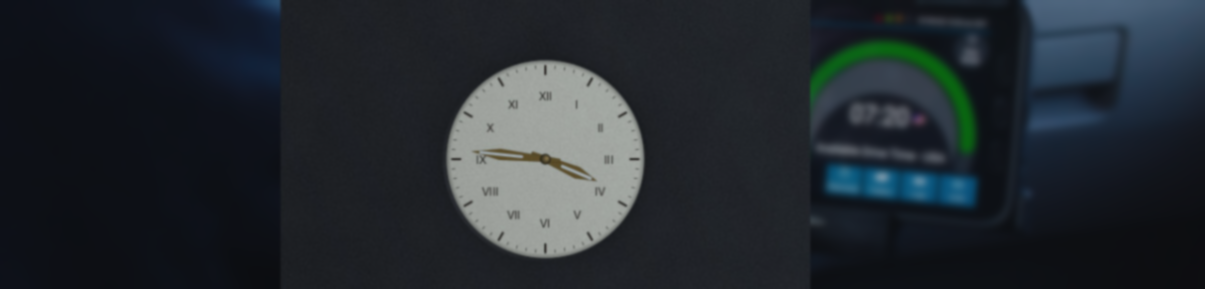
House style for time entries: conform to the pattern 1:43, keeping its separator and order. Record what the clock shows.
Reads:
3:46
